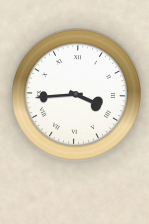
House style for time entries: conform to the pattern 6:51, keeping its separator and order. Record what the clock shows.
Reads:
3:44
